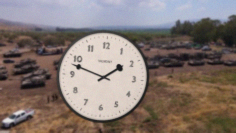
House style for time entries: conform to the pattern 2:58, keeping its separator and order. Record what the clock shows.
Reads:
1:48
